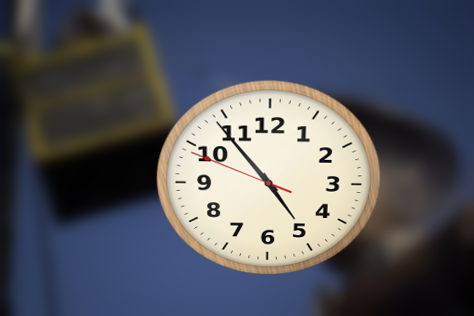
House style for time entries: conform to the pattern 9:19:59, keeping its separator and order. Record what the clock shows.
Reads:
4:53:49
